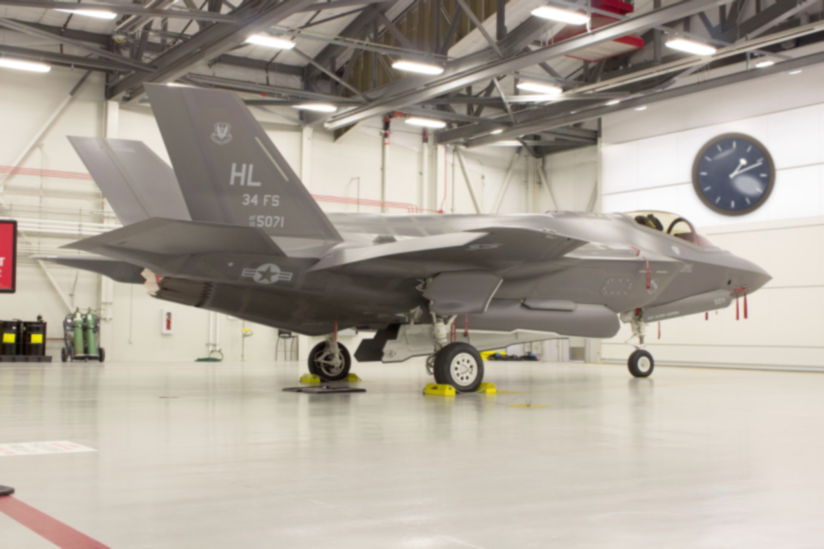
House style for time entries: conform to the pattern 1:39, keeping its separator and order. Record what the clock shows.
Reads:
1:11
